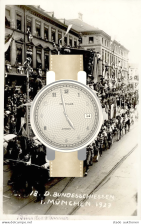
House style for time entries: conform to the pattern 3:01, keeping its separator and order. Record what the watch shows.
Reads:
4:58
